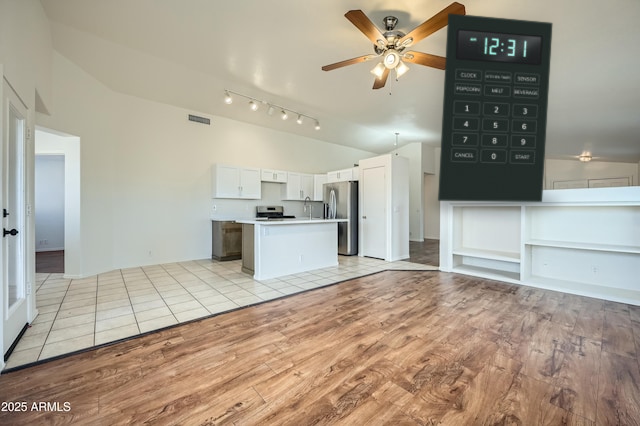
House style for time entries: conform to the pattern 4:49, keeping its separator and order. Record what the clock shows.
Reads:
12:31
